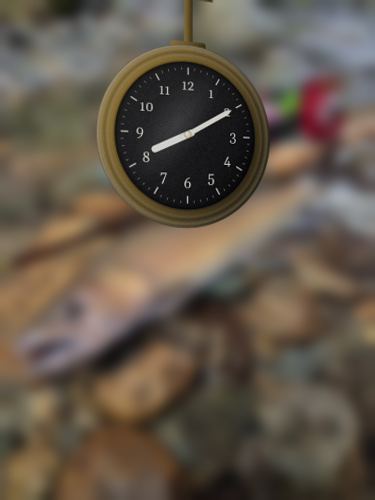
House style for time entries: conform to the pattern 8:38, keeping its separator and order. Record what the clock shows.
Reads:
8:10
